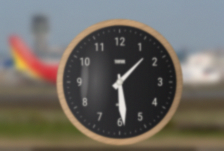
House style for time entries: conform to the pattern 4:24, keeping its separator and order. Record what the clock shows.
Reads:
1:29
